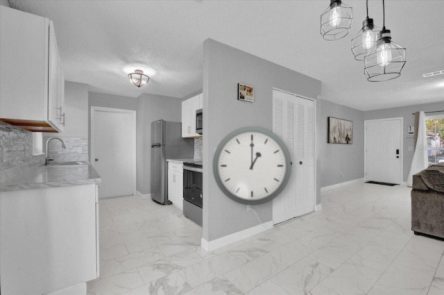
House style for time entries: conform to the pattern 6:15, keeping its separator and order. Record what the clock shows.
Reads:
1:00
